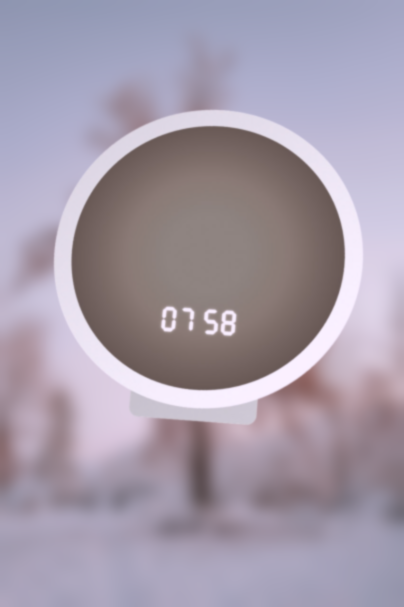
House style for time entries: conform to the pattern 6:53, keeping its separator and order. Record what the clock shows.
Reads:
7:58
